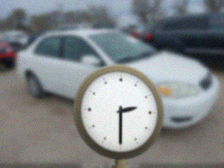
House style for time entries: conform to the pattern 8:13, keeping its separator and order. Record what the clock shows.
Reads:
2:30
